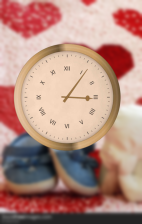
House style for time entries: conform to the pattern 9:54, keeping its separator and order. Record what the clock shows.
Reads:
3:06
